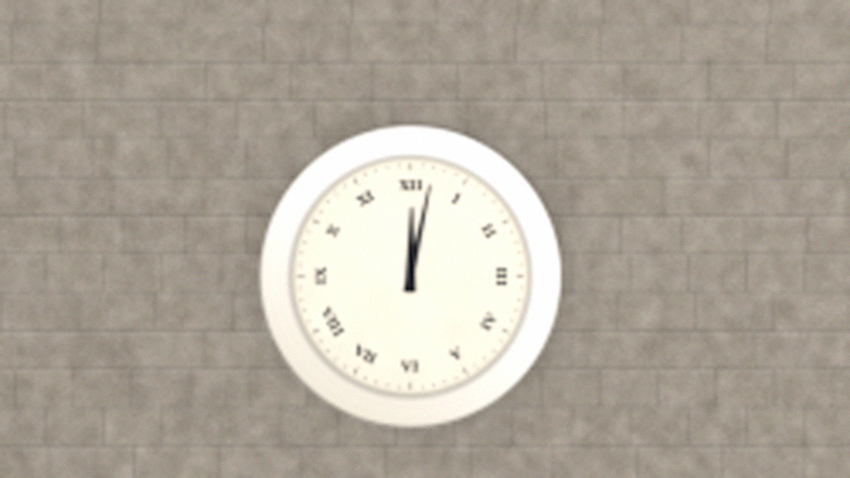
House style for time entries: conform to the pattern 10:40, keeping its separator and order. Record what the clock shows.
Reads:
12:02
